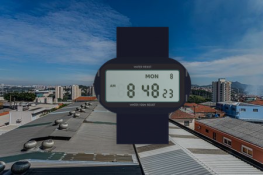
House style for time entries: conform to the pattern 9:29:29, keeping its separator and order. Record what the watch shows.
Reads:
8:48:23
